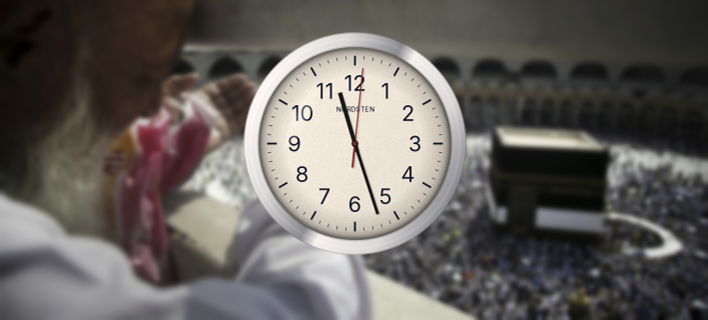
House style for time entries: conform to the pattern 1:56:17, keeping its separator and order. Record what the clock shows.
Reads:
11:27:01
